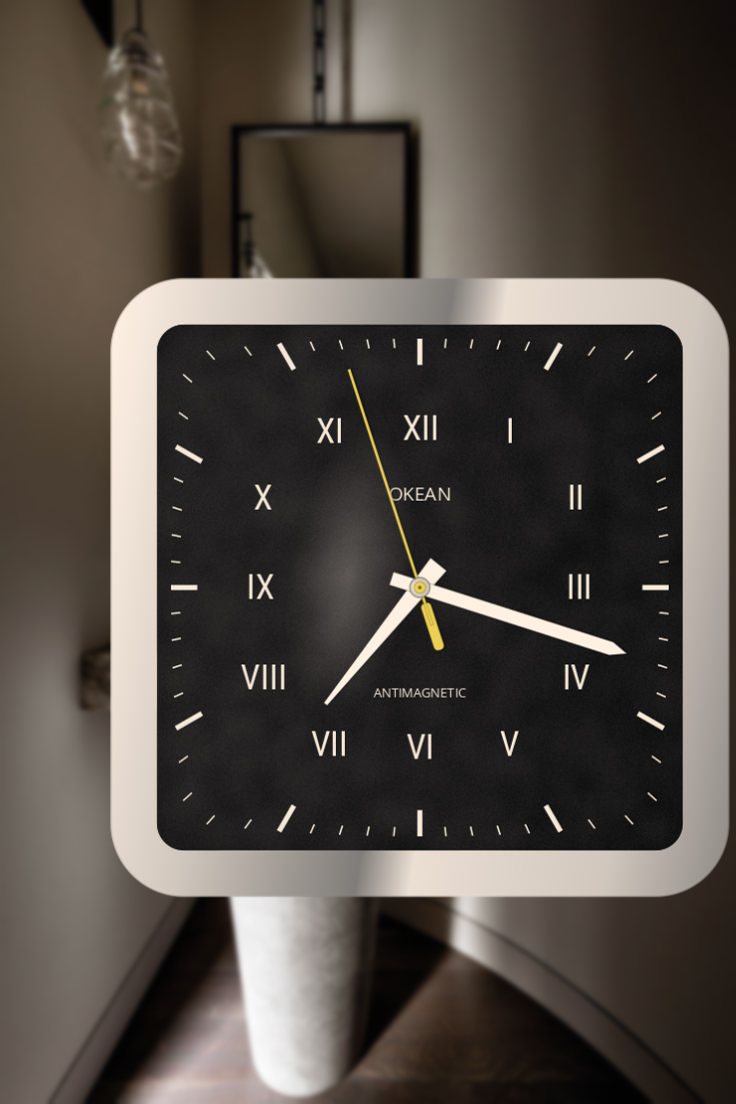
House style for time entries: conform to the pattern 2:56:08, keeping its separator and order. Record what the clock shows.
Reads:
7:17:57
